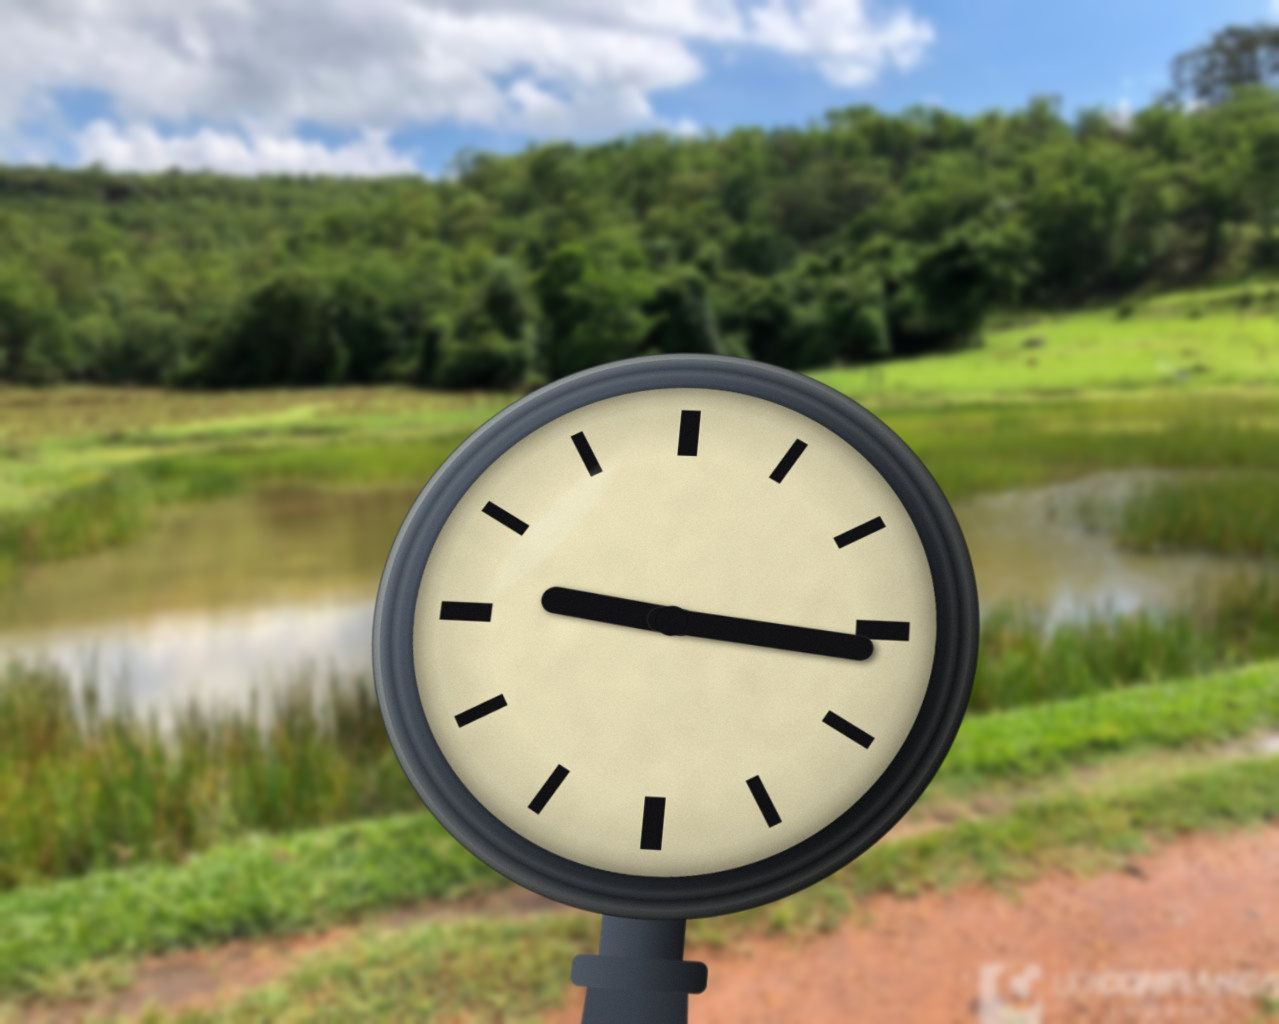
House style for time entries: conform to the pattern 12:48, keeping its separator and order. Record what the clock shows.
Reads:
9:16
